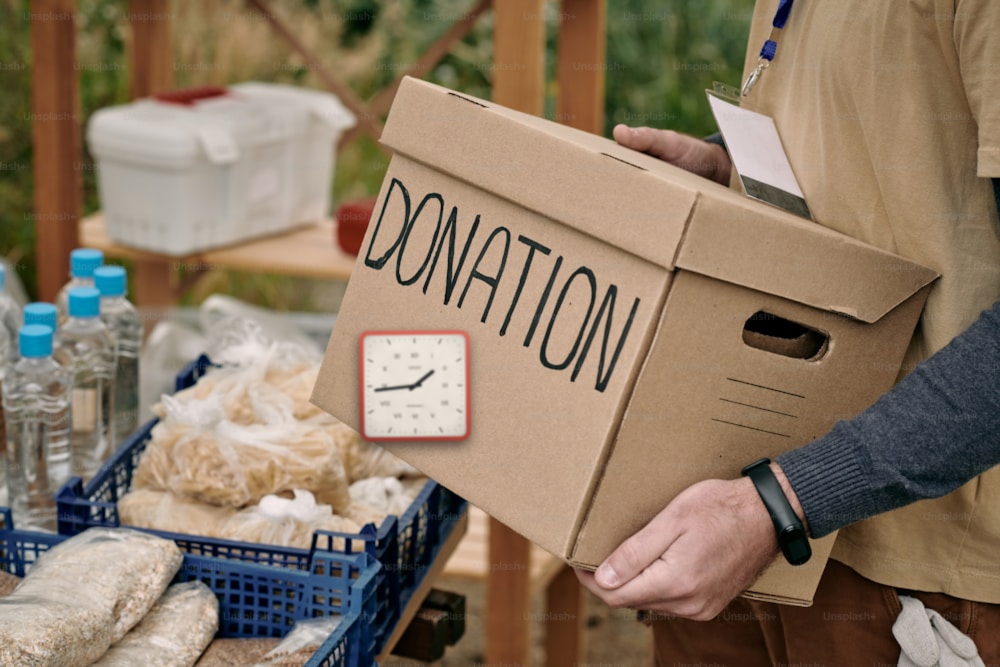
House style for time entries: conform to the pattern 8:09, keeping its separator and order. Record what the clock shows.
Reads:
1:44
